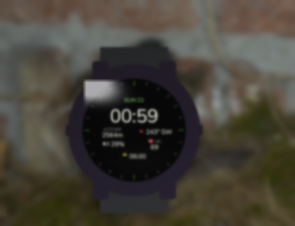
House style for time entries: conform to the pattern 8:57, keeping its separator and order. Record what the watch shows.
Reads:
0:59
